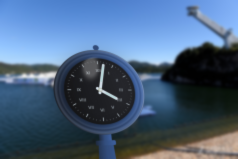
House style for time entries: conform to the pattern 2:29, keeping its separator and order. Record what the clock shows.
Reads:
4:02
